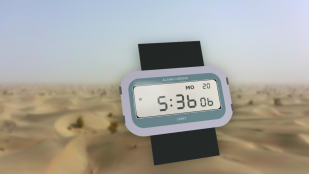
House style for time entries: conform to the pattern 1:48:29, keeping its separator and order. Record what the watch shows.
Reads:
5:36:06
